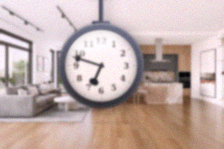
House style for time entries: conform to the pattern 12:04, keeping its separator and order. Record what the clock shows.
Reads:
6:48
